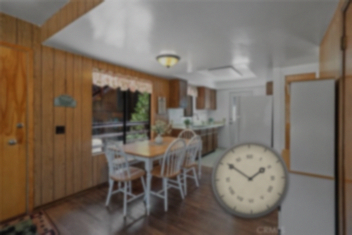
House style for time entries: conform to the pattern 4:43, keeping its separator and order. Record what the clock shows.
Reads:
1:51
